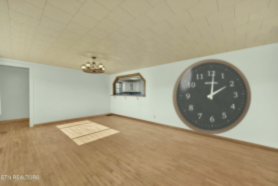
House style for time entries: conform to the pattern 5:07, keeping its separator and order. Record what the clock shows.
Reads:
2:01
